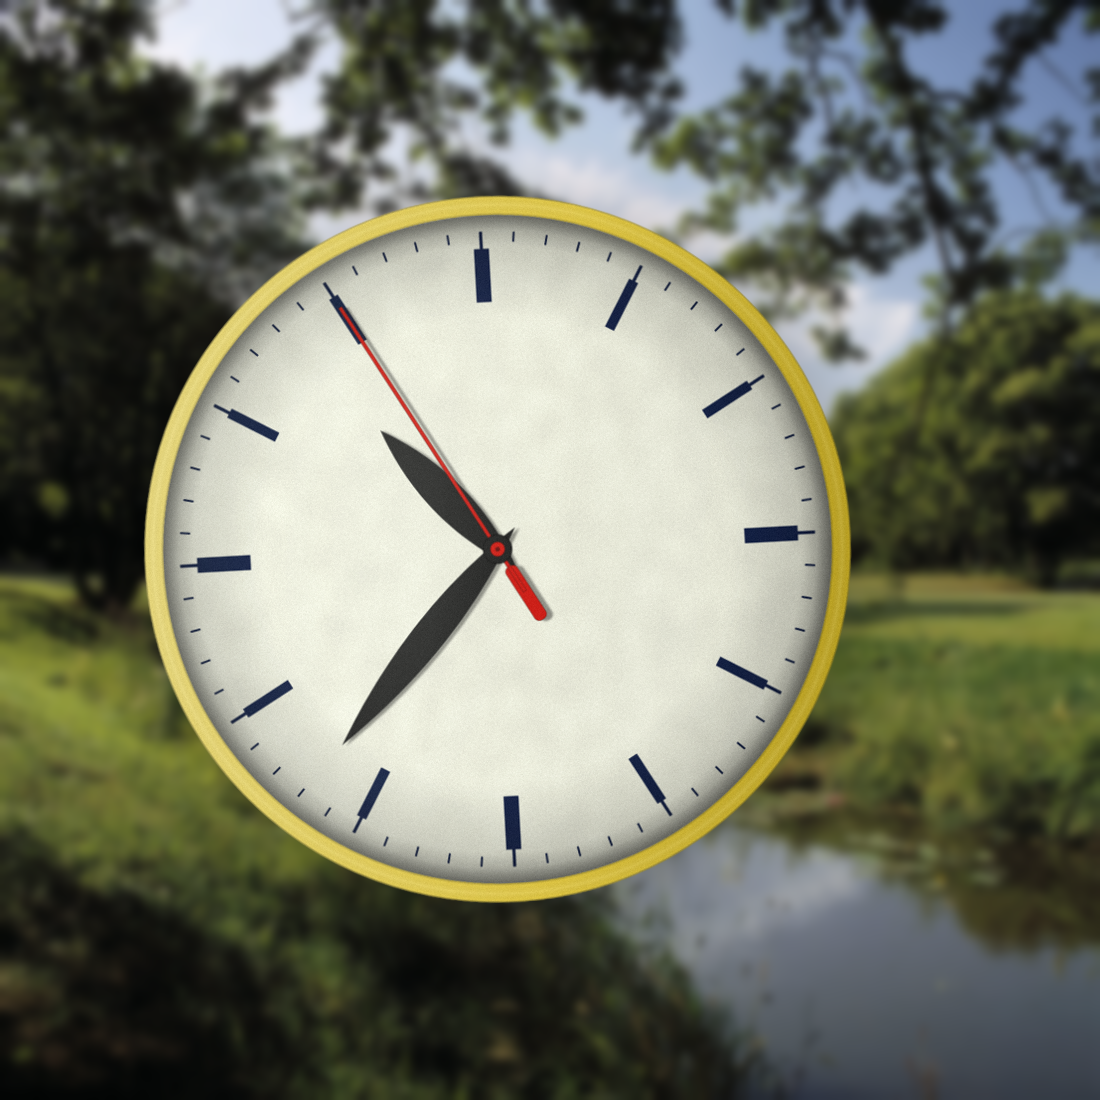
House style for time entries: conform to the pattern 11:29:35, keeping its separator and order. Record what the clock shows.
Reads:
10:36:55
